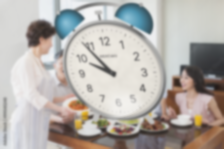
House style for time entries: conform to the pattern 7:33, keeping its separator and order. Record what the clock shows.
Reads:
9:54
